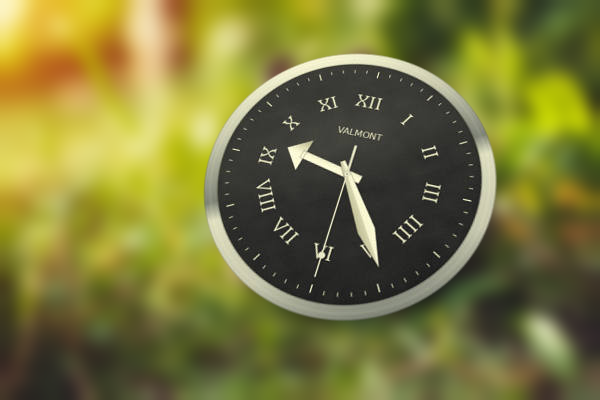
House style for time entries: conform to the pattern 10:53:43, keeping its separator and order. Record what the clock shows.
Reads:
9:24:30
